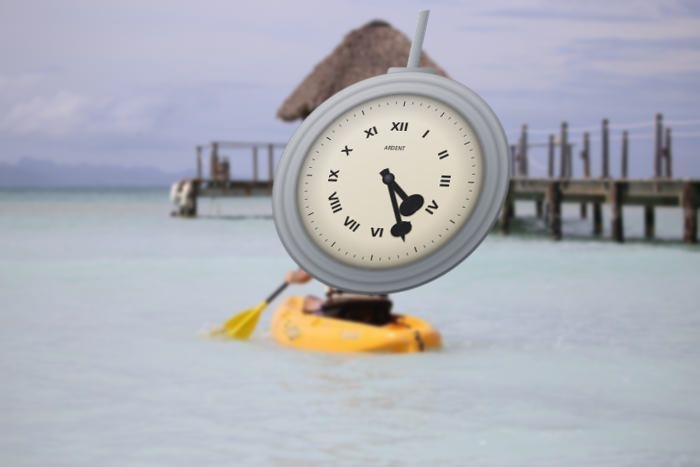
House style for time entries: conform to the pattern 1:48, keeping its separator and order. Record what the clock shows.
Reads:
4:26
